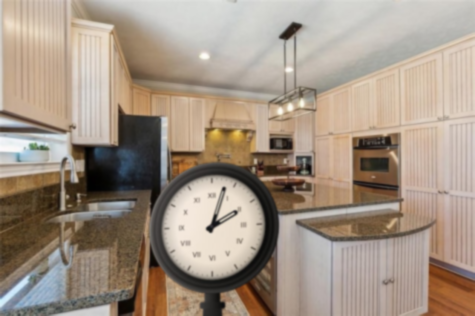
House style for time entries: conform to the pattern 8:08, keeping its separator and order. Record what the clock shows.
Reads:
2:03
